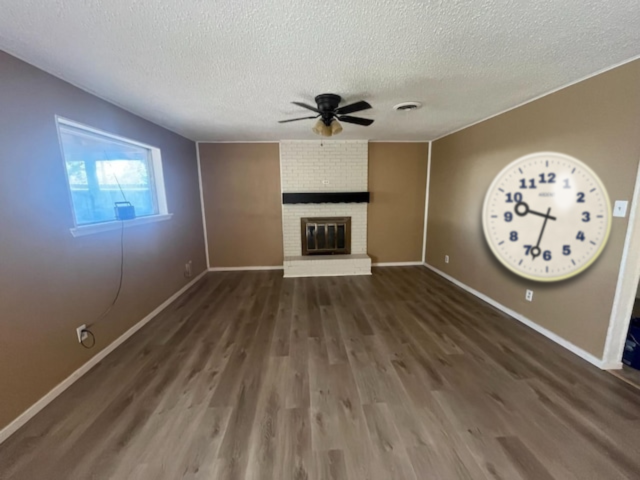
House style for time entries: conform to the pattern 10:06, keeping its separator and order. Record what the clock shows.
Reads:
9:33
